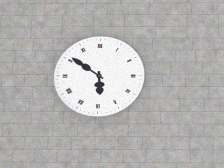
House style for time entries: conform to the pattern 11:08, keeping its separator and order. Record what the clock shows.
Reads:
5:51
